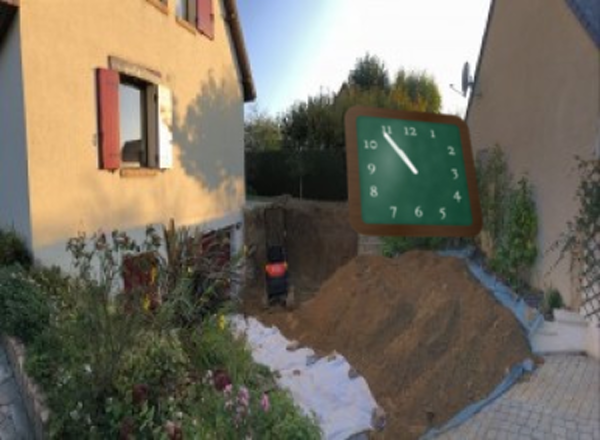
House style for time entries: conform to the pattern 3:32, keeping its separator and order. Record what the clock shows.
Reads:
10:54
